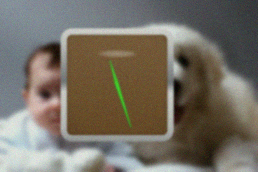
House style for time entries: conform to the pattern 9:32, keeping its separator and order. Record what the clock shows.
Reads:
11:27
